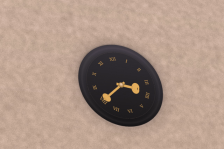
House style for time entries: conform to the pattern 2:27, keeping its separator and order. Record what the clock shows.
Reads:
3:40
